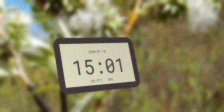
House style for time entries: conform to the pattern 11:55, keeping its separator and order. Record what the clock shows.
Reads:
15:01
